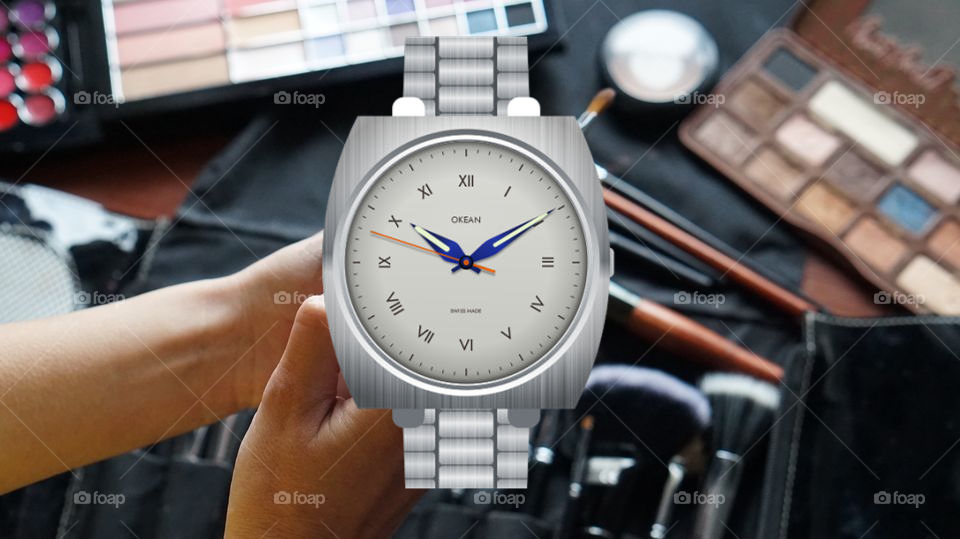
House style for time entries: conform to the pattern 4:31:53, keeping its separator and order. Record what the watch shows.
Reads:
10:09:48
